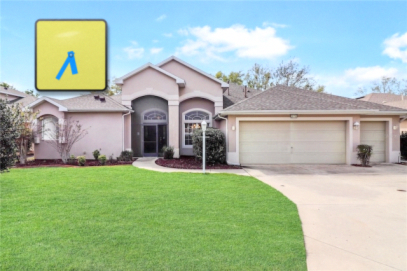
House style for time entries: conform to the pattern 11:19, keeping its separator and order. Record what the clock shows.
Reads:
5:35
